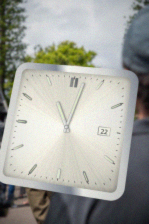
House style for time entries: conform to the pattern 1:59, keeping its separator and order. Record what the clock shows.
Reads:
11:02
